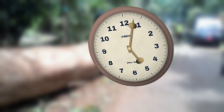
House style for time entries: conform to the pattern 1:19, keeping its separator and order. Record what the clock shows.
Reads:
5:03
